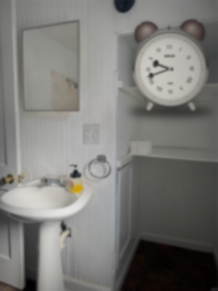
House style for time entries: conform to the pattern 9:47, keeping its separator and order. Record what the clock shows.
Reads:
9:42
